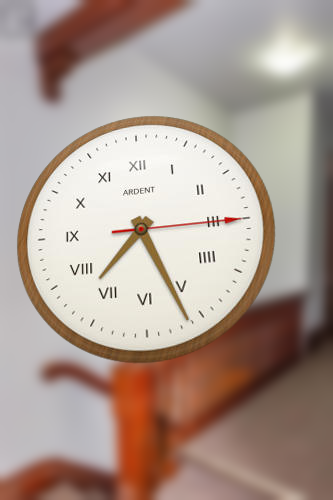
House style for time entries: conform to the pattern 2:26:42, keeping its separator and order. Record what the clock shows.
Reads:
7:26:15
